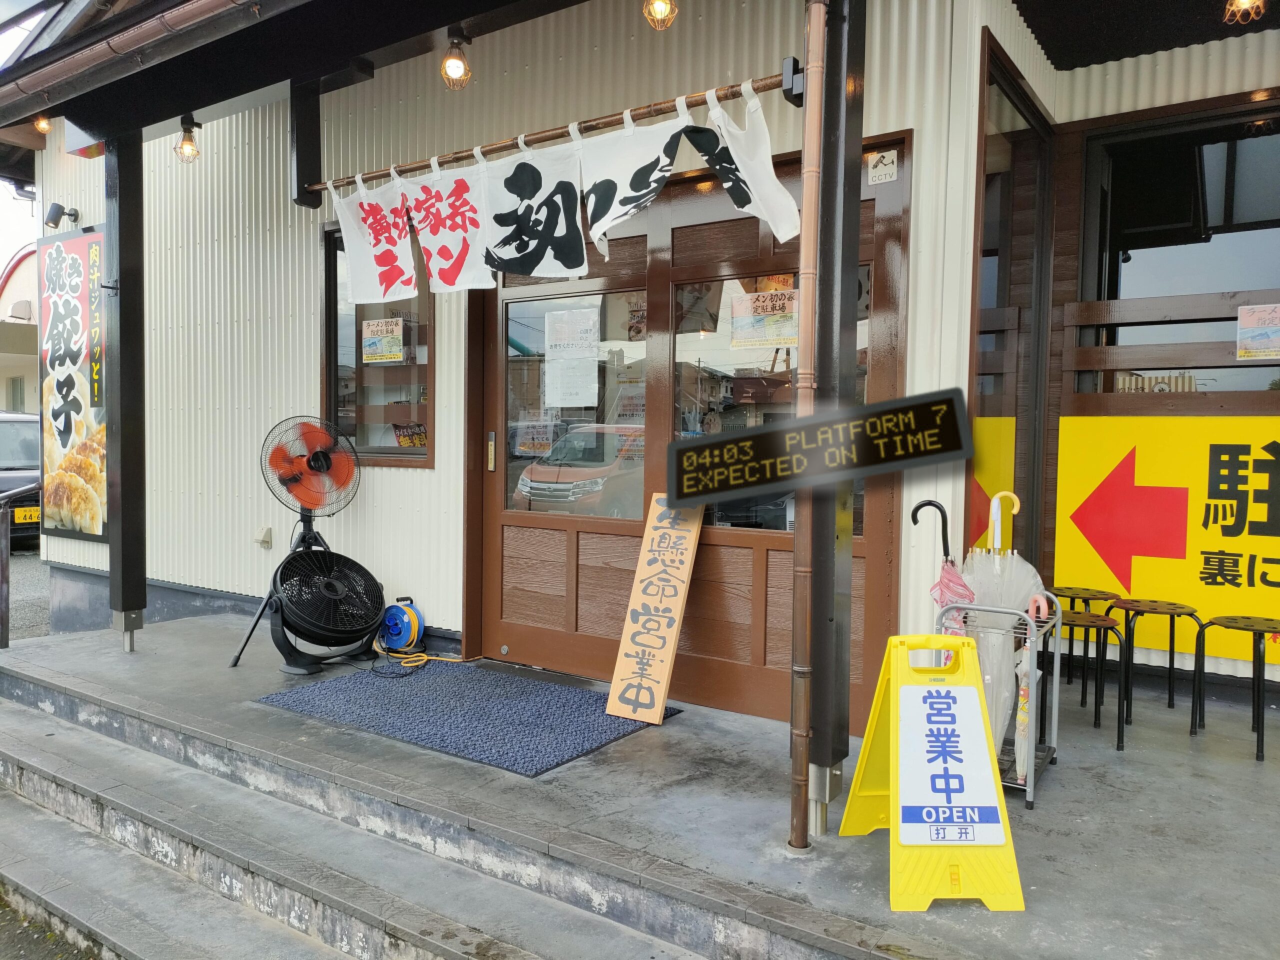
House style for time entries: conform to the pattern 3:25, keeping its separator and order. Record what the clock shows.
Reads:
4:03
